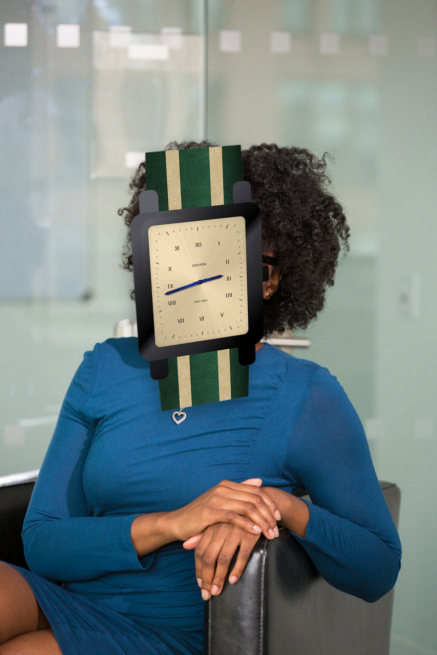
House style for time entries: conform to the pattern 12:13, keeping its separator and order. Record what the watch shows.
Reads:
2:43
